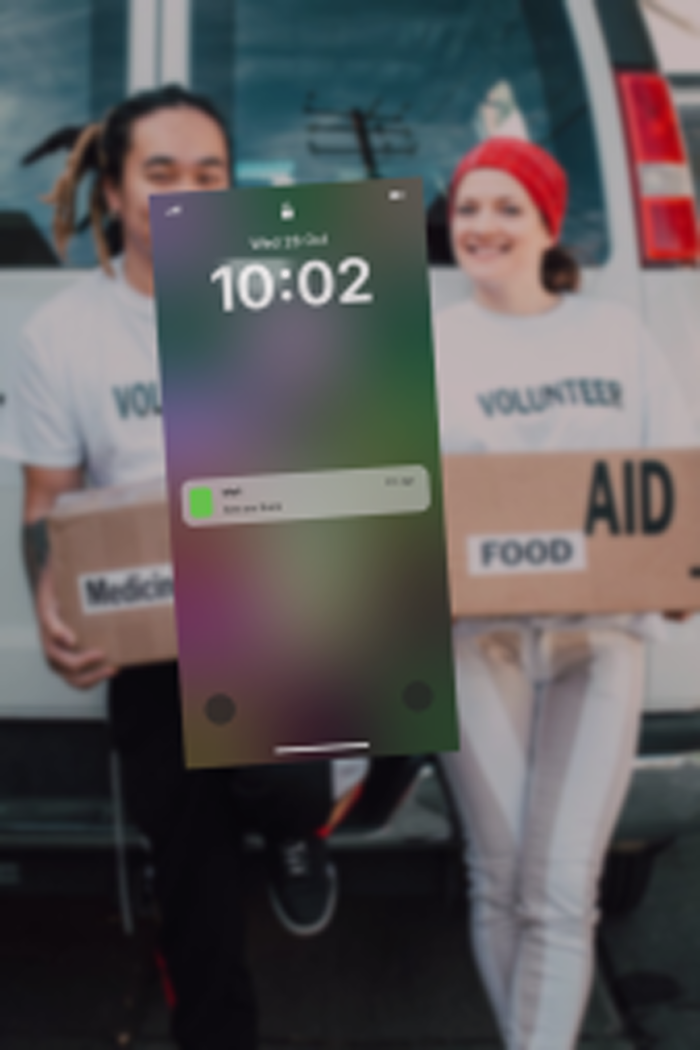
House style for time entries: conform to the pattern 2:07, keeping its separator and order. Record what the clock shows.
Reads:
10:02
